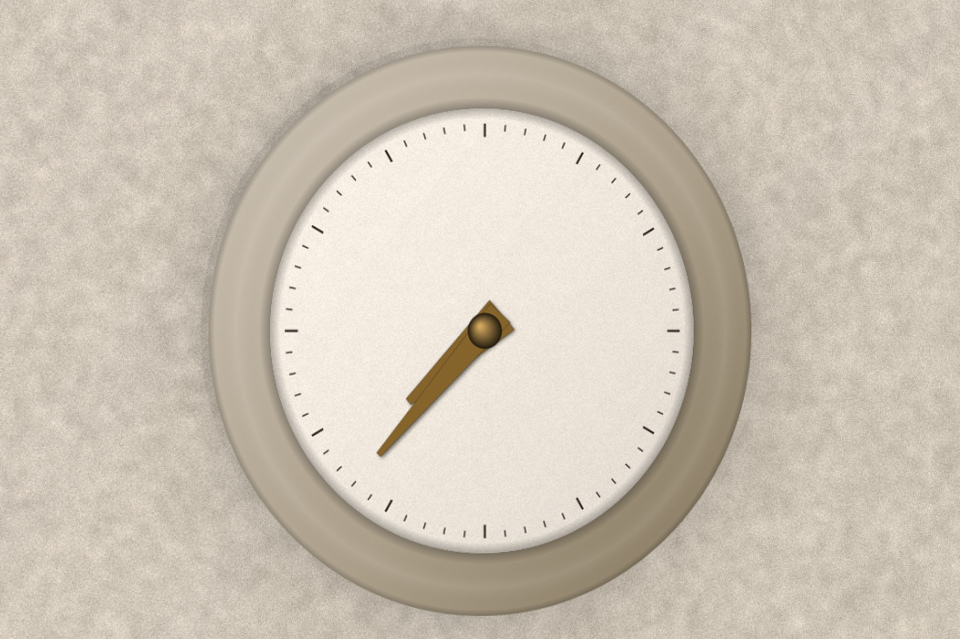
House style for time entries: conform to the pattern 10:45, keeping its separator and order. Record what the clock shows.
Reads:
7:37
